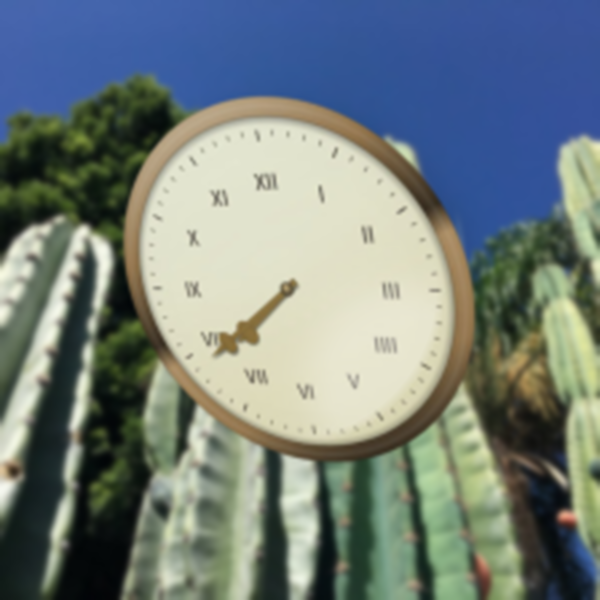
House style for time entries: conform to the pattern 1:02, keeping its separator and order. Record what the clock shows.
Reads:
7:39
